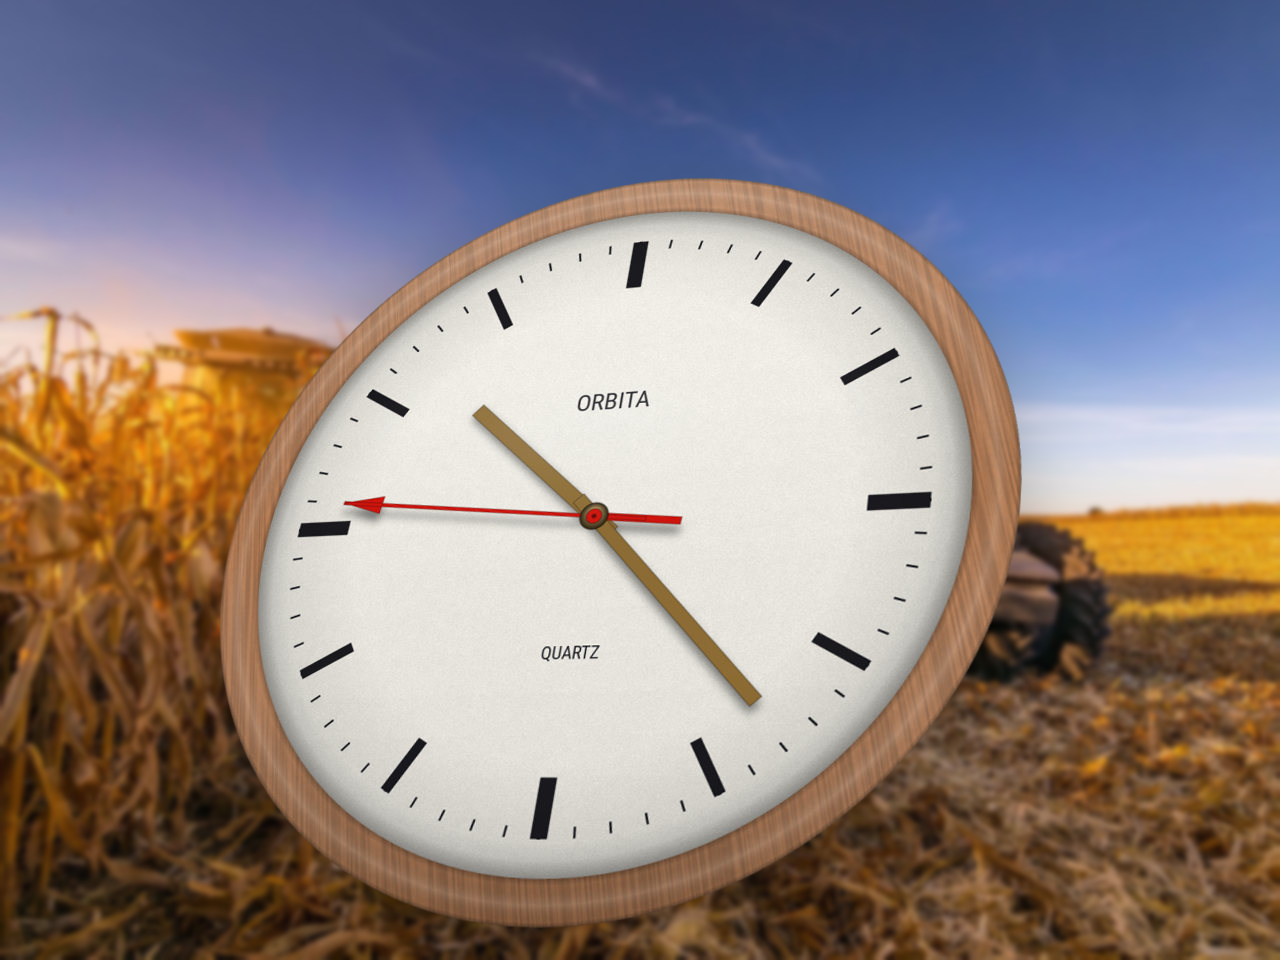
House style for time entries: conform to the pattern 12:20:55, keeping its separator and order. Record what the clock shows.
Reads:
10:22:46
